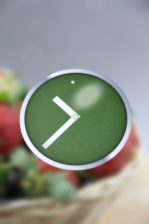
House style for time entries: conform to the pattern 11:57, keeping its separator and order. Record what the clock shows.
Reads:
10:38
